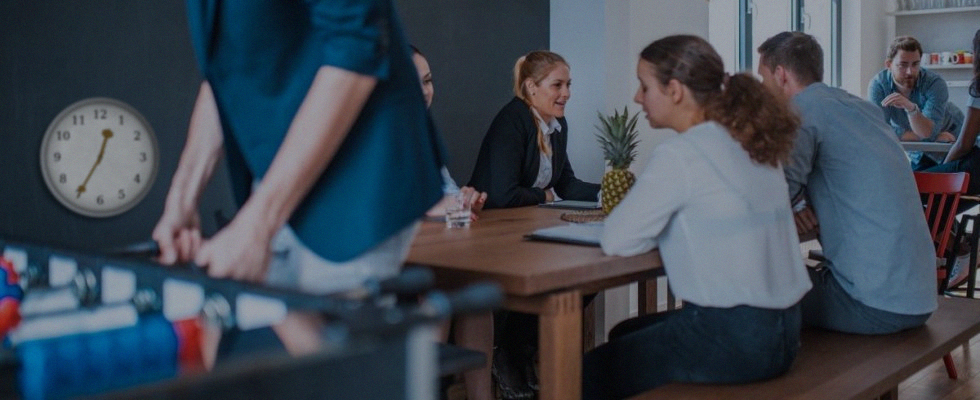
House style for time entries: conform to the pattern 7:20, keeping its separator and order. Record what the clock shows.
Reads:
12:35
